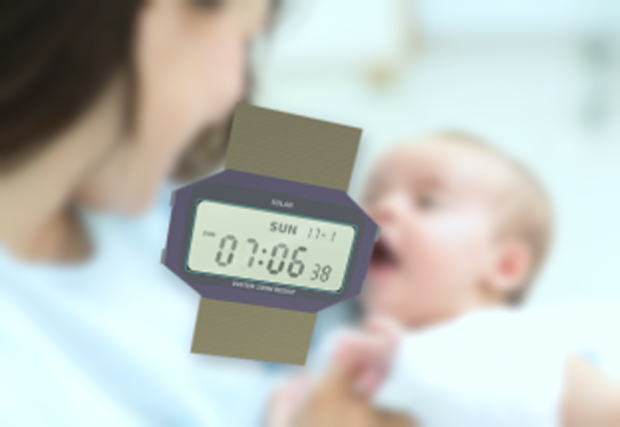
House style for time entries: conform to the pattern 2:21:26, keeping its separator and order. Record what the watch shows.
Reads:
7:06:38
